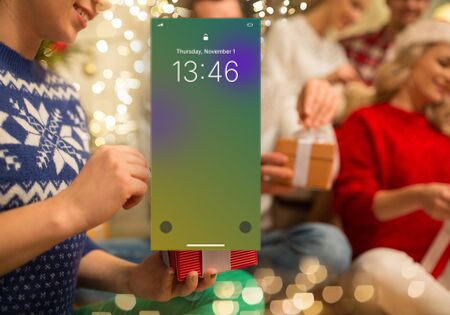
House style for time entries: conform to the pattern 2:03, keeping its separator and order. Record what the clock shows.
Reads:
13:46
